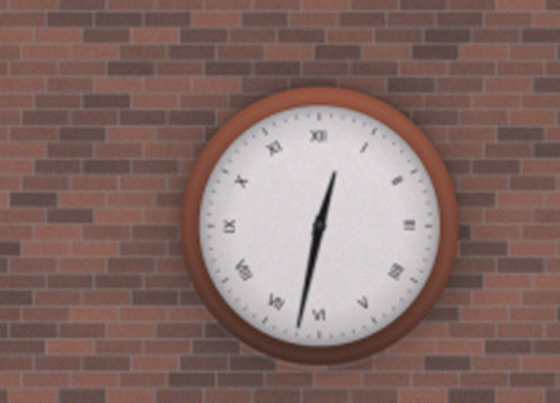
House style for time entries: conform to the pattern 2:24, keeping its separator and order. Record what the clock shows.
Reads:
12:32
